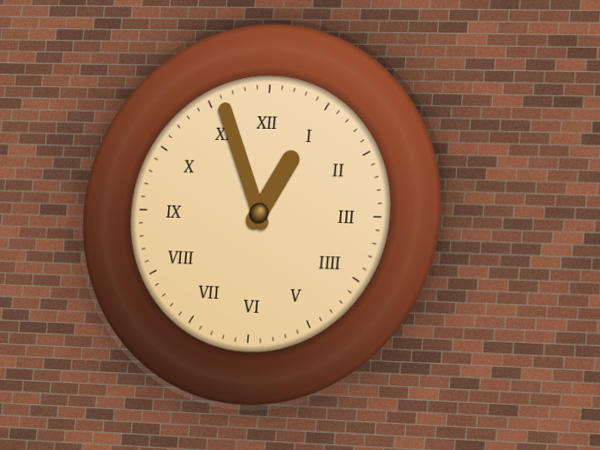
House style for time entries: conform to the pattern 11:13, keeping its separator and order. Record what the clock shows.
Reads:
12:56
